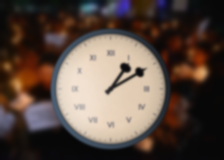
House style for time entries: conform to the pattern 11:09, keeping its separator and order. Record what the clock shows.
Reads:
1:10
